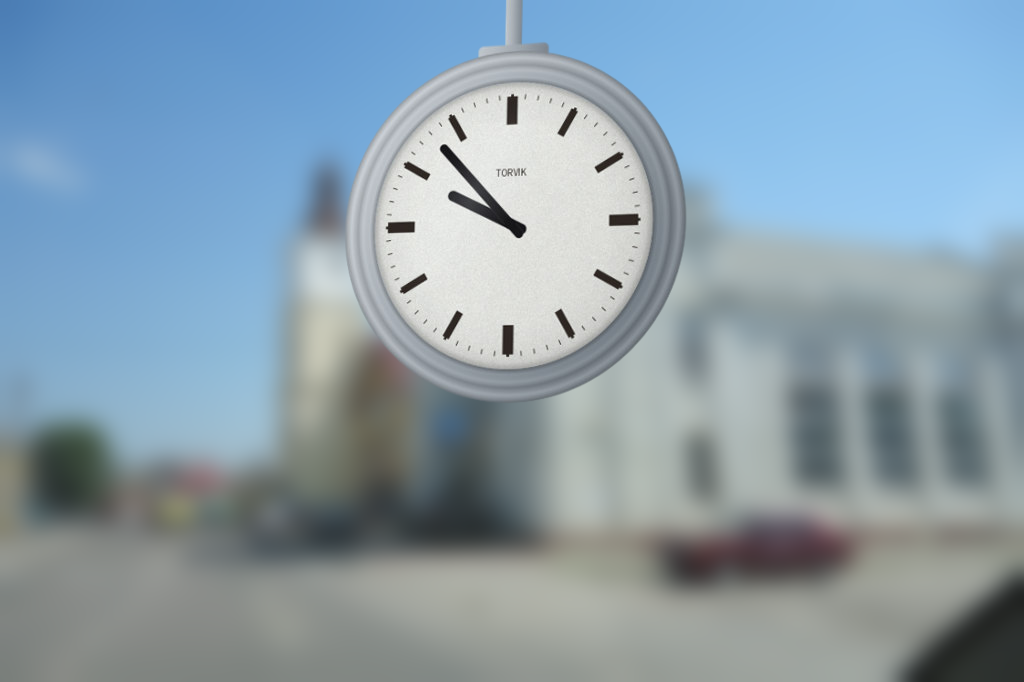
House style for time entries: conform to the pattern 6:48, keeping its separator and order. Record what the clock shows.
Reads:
9:53
